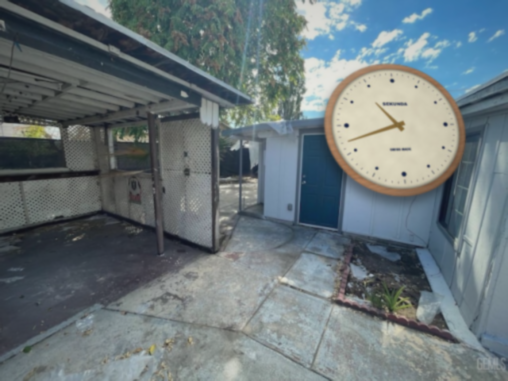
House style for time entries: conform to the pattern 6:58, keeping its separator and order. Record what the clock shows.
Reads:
10:42
